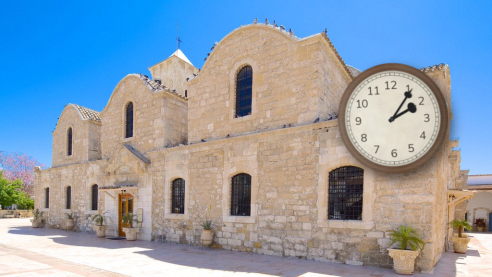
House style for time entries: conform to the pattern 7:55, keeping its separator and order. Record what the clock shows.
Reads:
2:06
